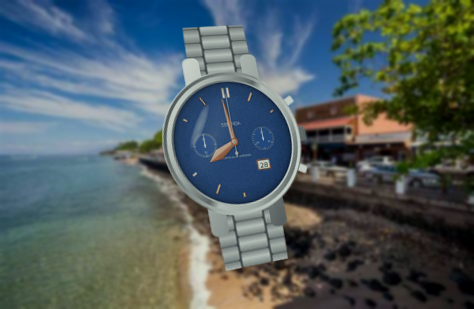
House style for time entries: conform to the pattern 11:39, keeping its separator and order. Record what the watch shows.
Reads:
7:59
